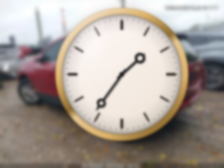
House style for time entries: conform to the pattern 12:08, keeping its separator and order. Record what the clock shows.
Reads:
1:36
